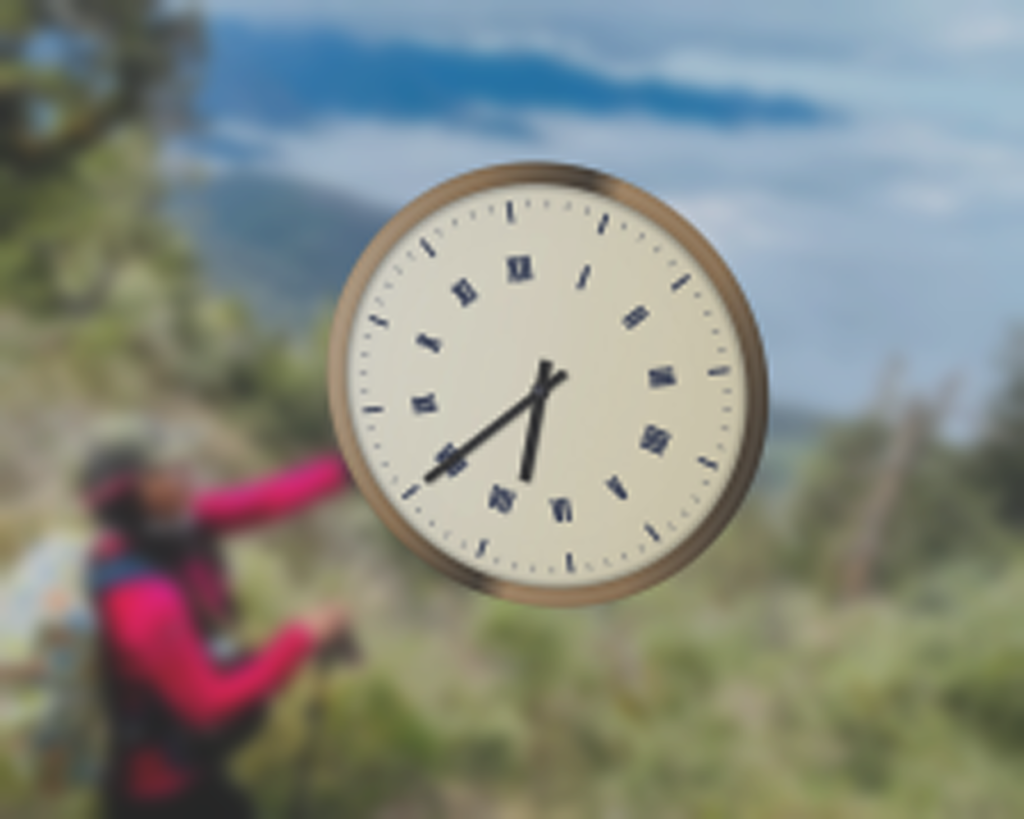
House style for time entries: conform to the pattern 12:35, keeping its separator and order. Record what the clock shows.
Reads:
6:40
